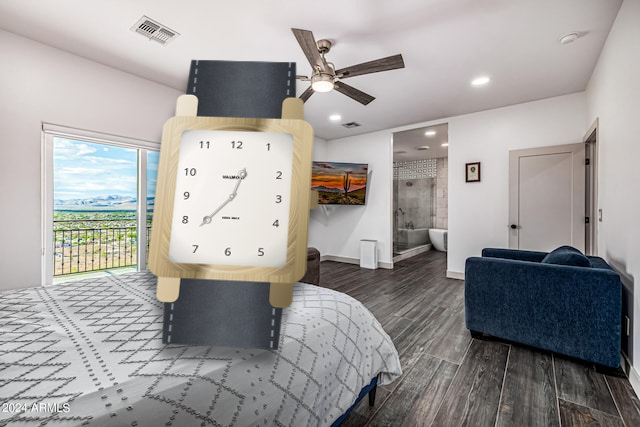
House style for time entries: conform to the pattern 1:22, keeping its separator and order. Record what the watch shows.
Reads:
12:37
